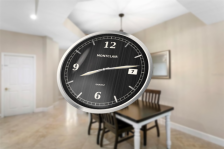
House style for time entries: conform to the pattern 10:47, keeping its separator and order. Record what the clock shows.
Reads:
8:13
